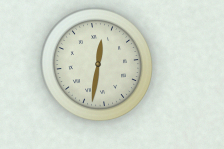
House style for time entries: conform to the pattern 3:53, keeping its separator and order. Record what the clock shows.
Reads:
12:33
